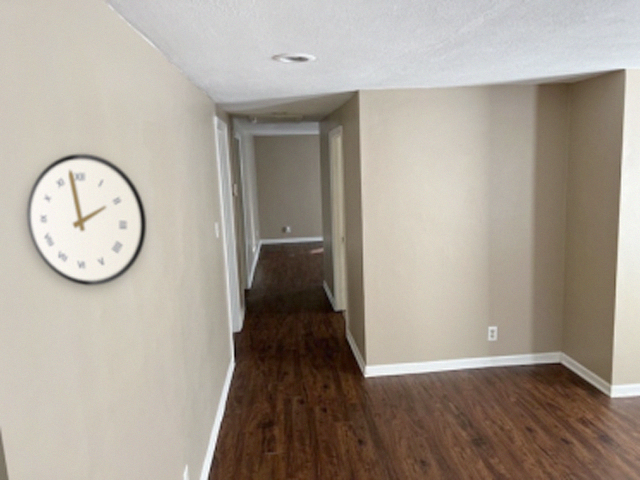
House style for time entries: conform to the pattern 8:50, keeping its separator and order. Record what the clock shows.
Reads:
1:58
